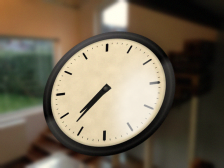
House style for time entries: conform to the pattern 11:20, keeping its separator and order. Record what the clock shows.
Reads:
7:37
